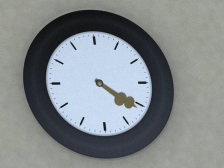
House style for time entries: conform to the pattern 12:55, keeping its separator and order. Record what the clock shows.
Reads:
4:21
